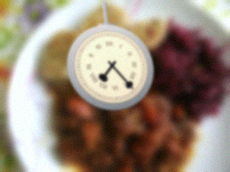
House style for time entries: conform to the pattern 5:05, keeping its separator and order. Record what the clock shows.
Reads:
7:24
